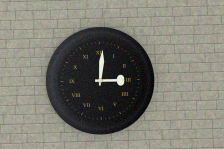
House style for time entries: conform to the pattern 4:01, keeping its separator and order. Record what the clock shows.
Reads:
3:01
